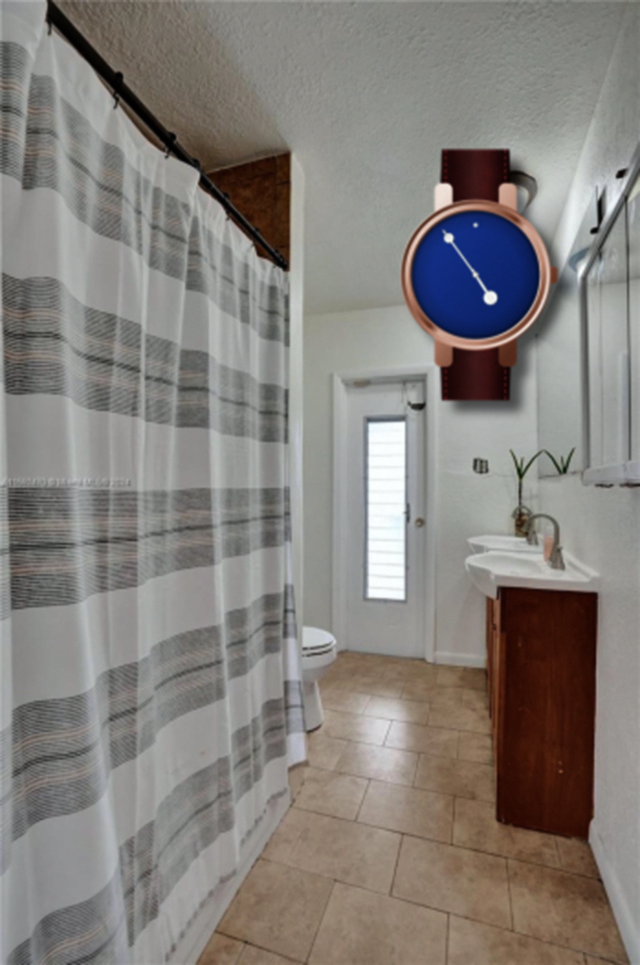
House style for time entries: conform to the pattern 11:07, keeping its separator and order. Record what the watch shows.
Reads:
4:54
